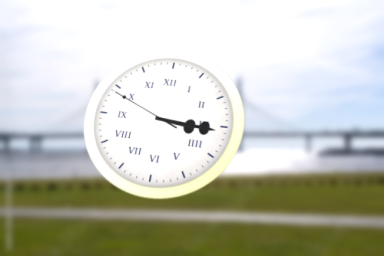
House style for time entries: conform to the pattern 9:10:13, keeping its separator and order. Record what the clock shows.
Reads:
3:15:49
